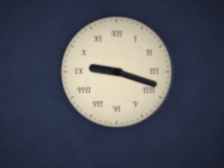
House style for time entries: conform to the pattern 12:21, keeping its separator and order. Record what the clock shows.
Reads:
9:18
